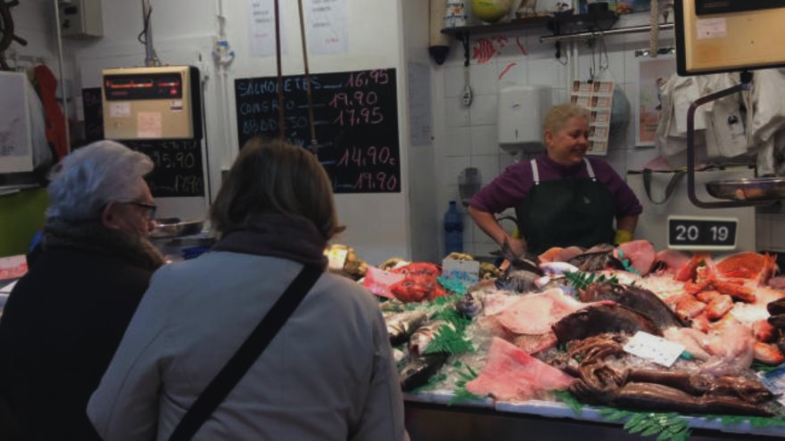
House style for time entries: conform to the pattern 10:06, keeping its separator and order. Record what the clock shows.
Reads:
20:19
